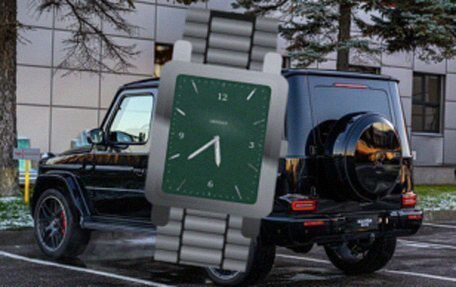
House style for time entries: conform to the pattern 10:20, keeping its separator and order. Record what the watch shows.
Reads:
5:38
